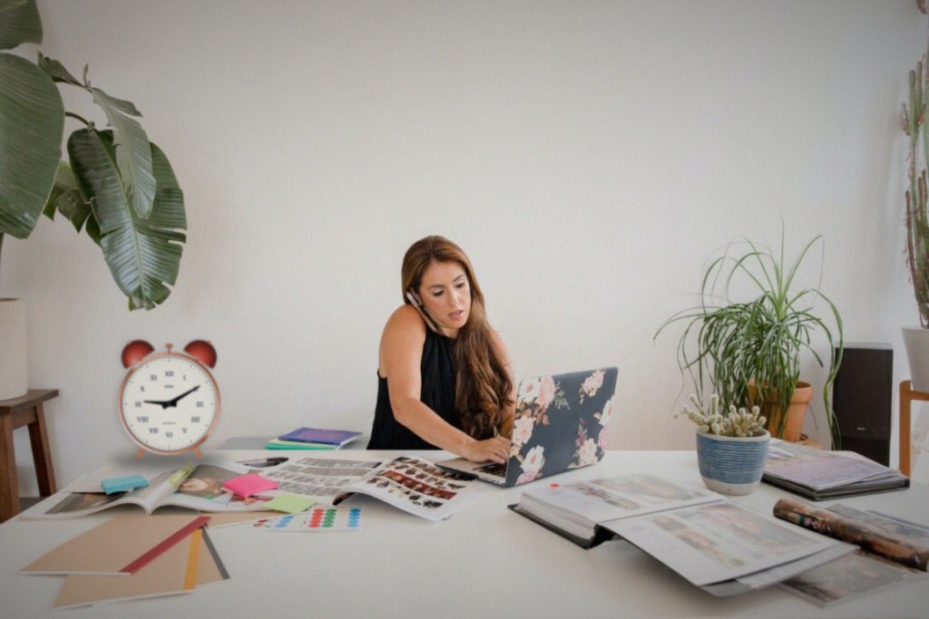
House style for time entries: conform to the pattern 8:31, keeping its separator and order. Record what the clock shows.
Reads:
9:10
